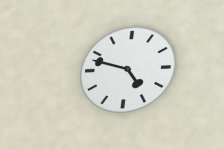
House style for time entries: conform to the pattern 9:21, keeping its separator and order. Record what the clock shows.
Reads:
4:48
